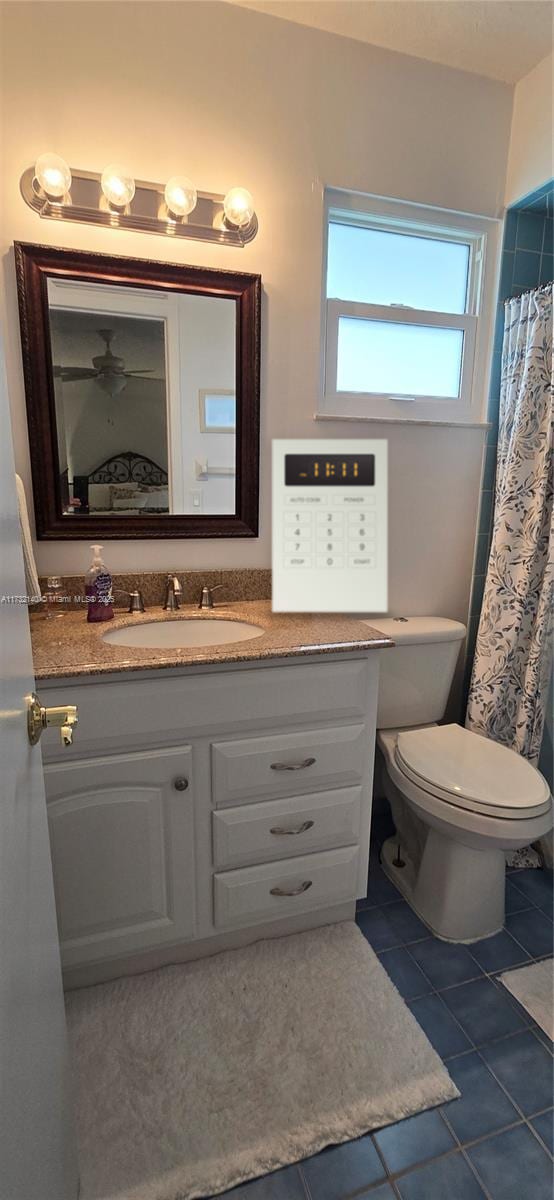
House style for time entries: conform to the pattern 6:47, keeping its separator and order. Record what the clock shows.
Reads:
11:11
